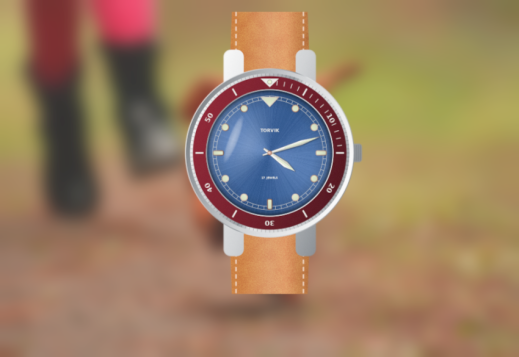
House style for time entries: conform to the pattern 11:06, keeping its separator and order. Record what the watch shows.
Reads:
4:12
